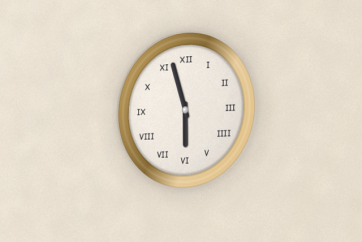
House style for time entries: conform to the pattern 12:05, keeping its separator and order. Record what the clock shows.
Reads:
5:57
